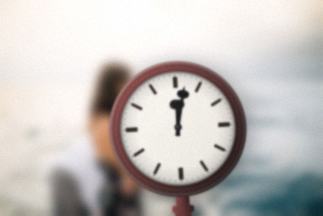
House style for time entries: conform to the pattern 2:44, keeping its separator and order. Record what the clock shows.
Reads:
12:02
